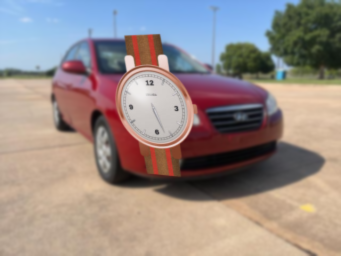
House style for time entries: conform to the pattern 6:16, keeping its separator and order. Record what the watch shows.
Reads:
5:27
